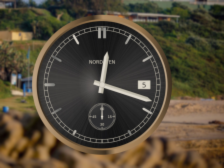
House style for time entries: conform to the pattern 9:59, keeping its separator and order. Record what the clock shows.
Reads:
12:18
